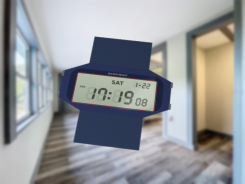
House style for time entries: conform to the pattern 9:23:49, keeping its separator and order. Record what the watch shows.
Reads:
17:19:08
